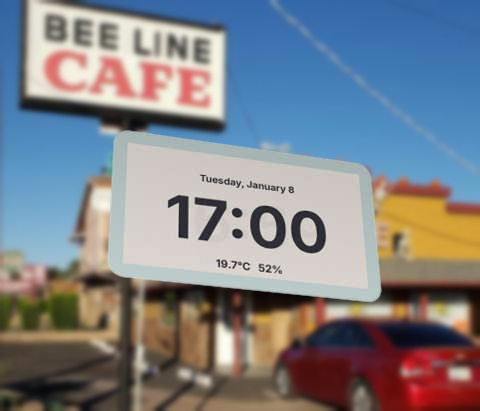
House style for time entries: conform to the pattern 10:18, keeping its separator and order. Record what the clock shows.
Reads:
17:00
